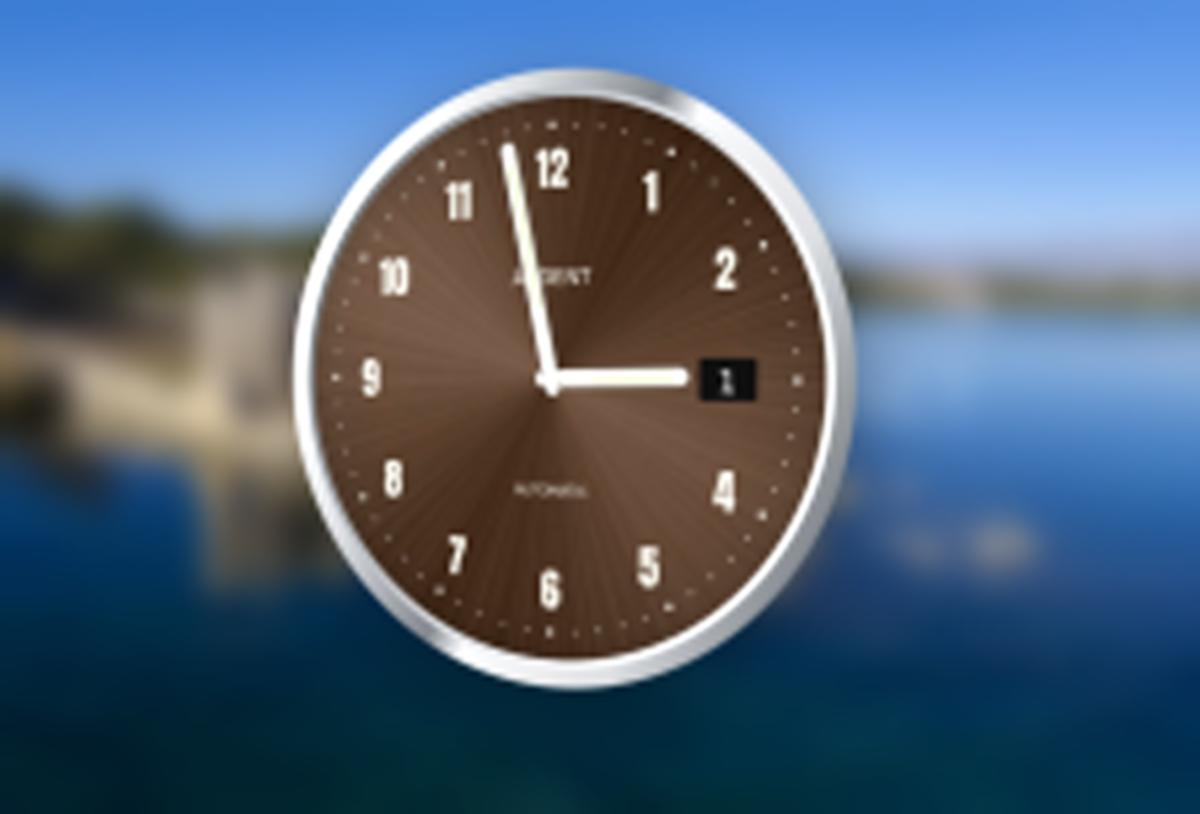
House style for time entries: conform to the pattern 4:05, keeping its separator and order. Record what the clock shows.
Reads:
2:58
